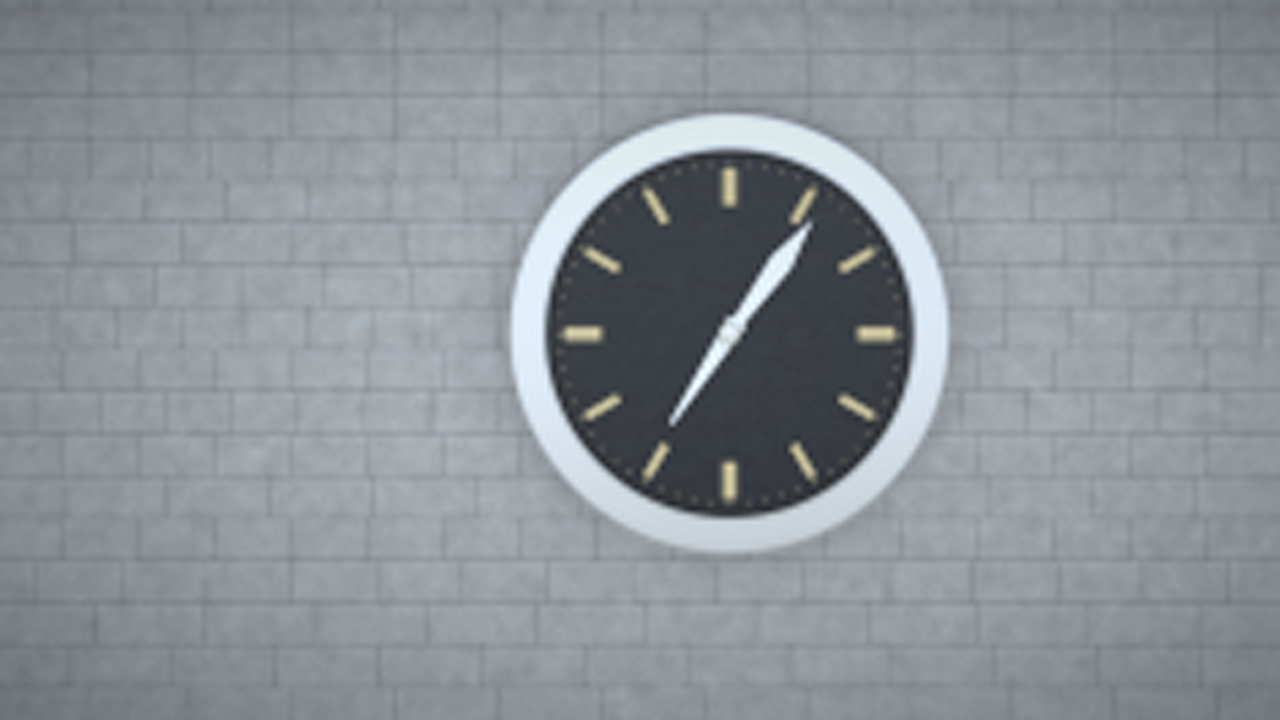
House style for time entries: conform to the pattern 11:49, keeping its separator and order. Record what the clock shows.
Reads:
7:06
